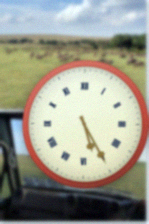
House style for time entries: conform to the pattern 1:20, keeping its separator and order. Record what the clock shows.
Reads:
5:25
